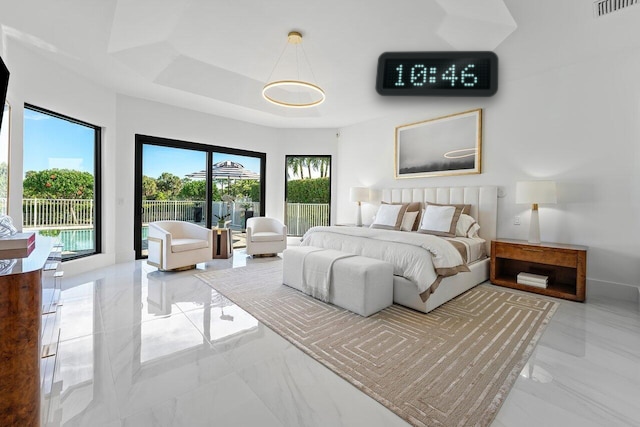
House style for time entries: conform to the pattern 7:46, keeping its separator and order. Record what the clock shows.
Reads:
10:46
